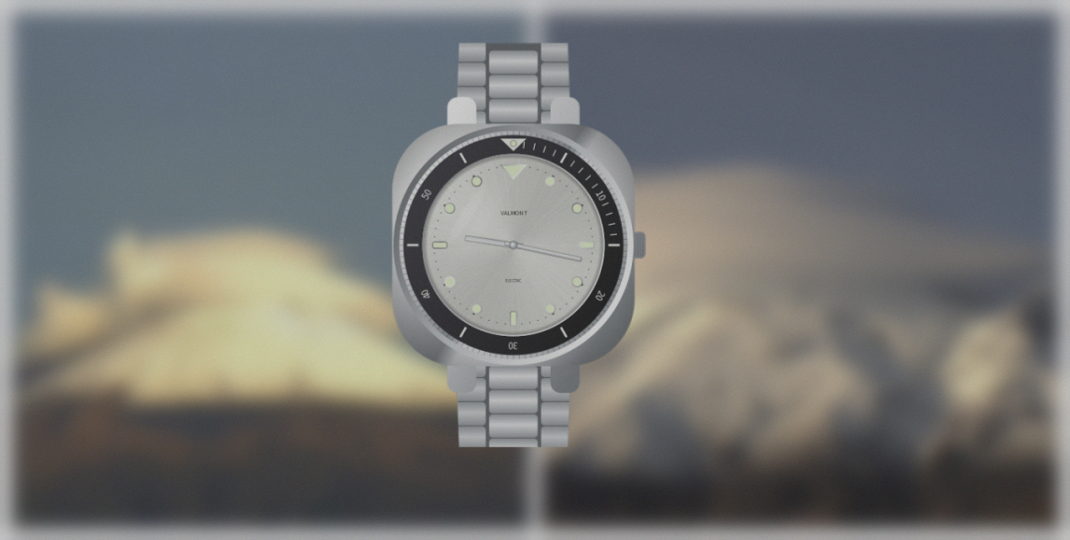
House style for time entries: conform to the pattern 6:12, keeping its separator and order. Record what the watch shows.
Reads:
9:17
